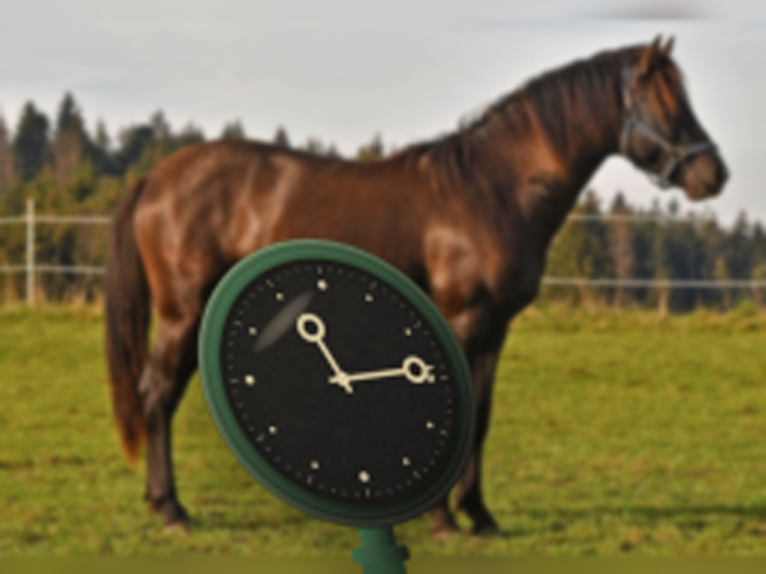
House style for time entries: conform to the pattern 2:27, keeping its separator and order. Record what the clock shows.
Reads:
11:14
